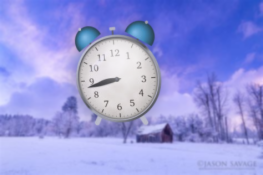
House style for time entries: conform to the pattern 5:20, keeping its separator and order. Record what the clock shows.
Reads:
8:43
